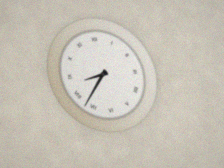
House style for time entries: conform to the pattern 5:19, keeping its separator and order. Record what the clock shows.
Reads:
8:37
